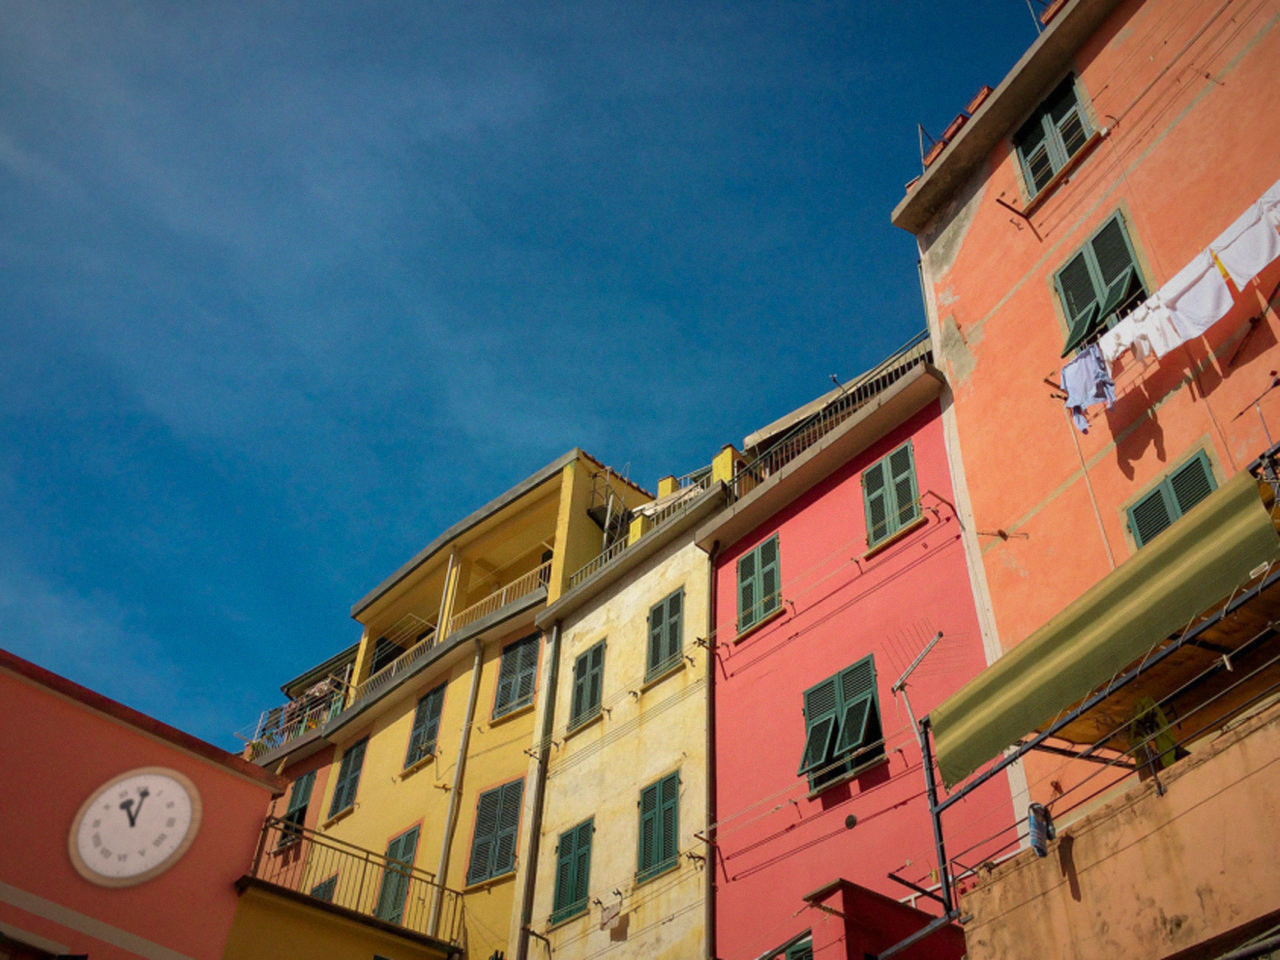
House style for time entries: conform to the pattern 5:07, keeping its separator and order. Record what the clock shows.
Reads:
11:01
